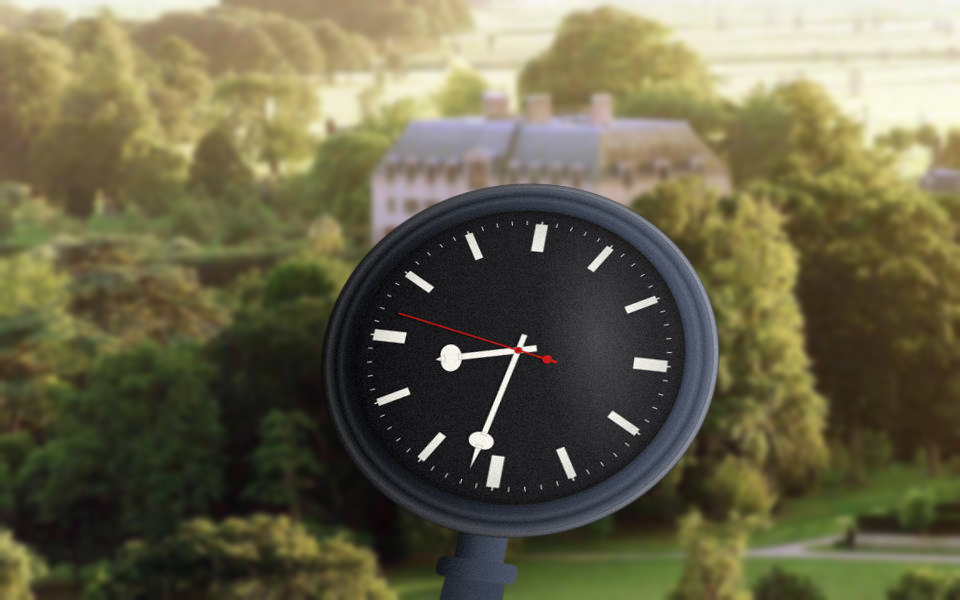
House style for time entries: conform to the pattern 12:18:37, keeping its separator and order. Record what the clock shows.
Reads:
8:31:47
